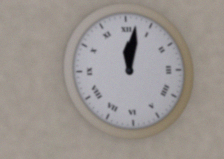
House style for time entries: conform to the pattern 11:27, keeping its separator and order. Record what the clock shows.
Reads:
12:02
